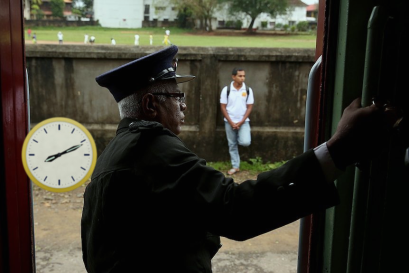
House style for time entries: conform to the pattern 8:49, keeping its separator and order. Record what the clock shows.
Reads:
8:11
